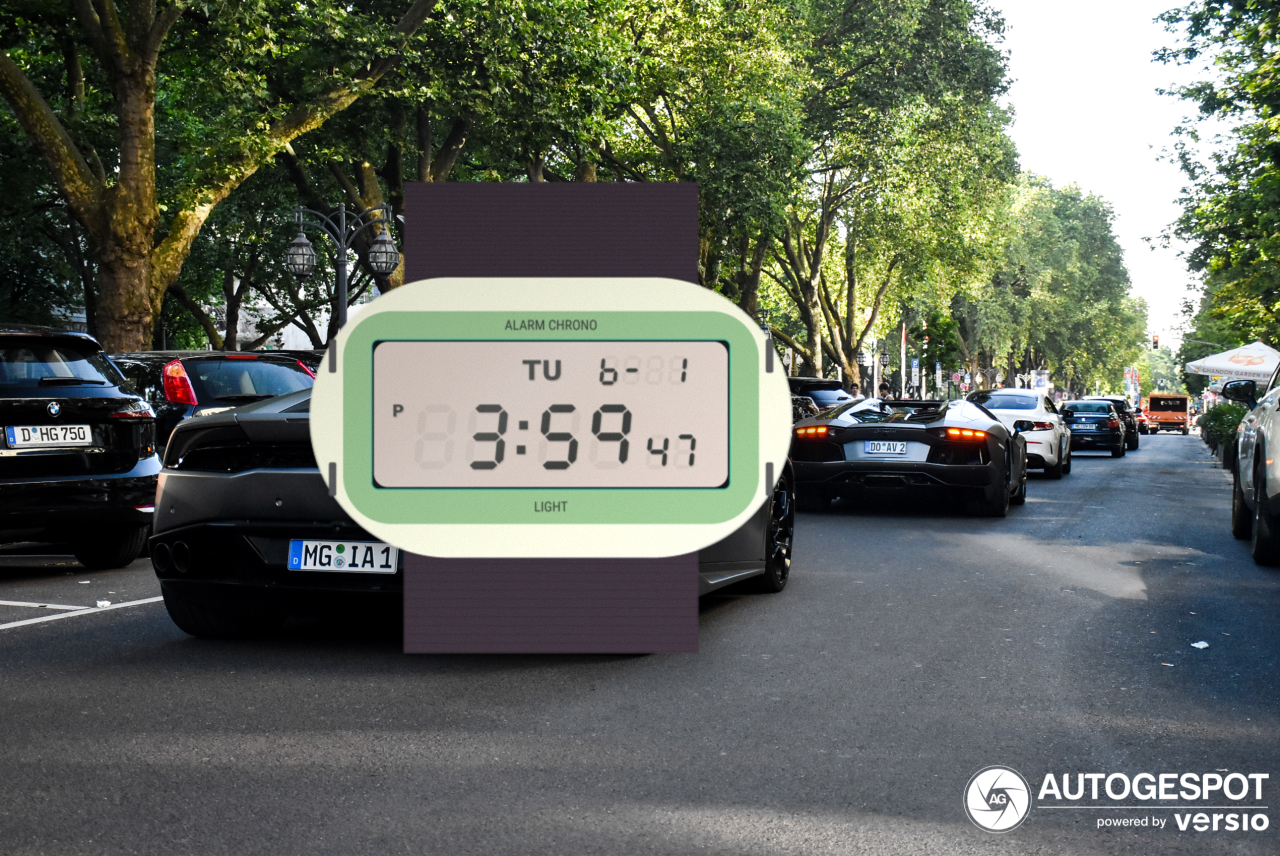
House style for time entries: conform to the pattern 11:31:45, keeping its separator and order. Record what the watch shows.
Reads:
3:59:47
